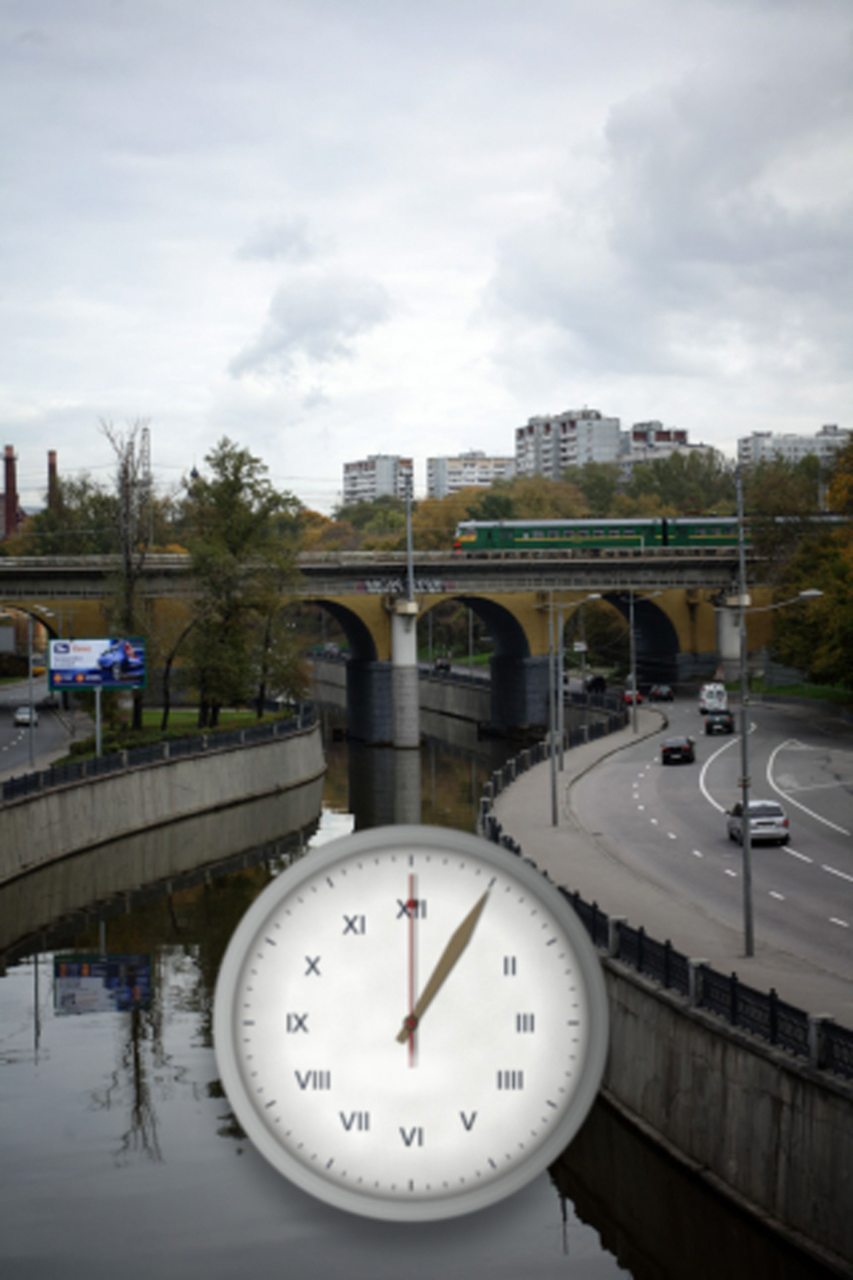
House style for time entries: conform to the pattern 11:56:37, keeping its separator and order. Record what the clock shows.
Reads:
1:05:00
